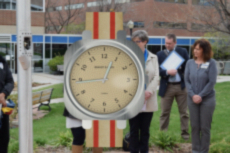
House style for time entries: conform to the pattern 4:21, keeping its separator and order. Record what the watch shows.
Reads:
12:44
